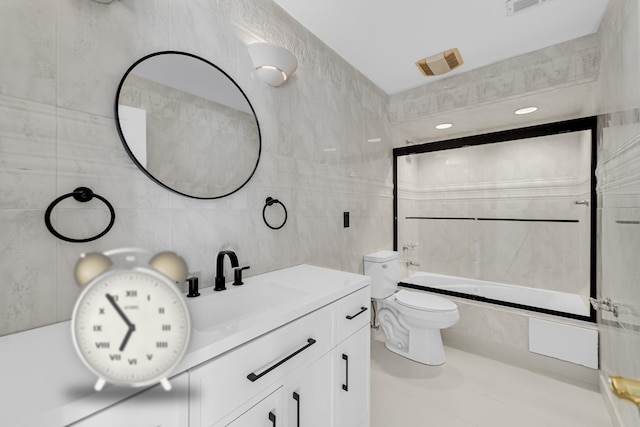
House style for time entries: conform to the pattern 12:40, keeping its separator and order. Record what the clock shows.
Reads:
6:54
